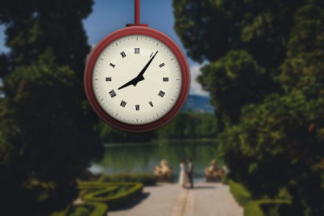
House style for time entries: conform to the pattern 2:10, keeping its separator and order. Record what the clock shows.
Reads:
8:06
